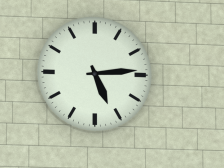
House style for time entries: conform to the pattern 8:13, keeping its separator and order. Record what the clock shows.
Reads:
5:14
